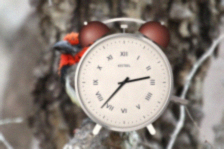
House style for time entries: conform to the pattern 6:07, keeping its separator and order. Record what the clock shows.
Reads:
2:37
